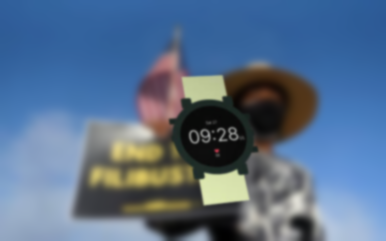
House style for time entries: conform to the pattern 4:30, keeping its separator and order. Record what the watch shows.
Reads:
9:28
